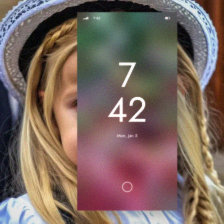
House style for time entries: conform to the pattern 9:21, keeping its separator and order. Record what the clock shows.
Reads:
7:42
